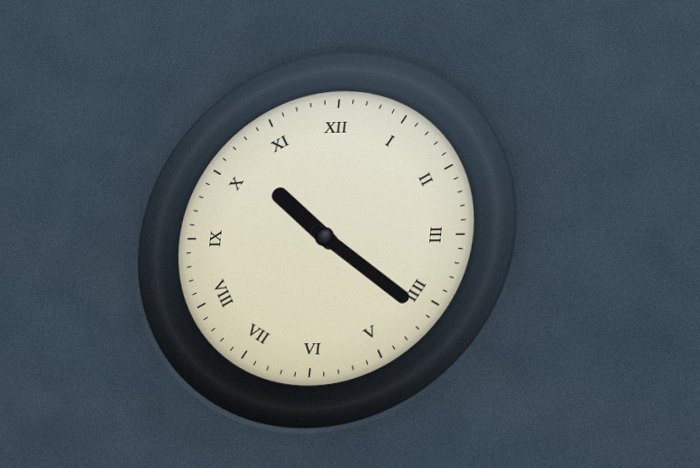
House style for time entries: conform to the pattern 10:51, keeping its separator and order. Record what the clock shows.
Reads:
10:21
